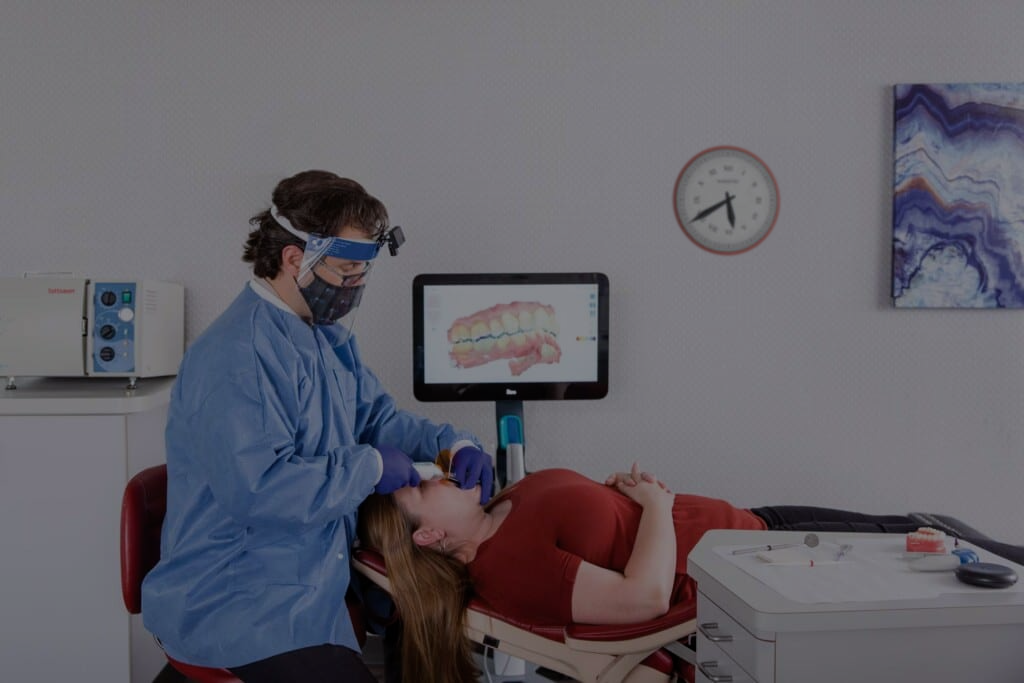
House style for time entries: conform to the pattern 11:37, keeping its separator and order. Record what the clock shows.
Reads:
5:40
